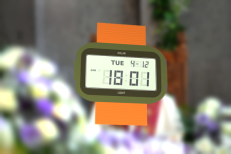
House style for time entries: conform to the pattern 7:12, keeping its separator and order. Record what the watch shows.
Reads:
18:01
